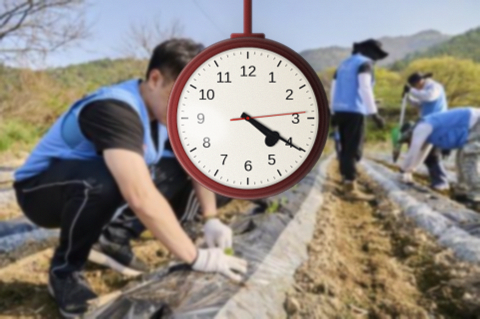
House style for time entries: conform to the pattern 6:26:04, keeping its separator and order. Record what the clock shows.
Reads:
4:20:14
